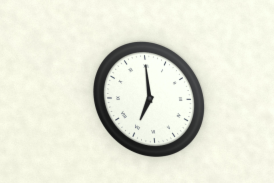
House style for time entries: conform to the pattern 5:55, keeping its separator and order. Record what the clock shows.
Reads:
7:00
